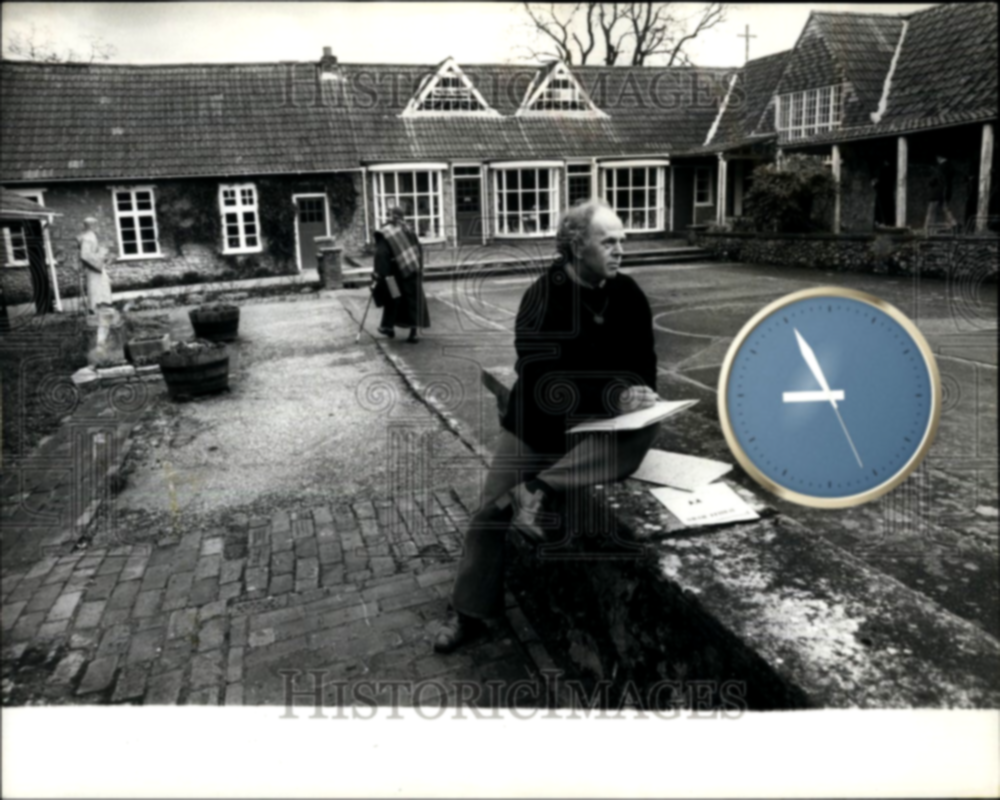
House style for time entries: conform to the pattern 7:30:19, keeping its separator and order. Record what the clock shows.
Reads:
8:55:26
